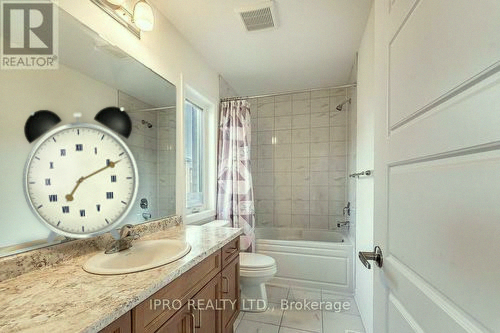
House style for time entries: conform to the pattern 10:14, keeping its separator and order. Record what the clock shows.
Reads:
7:11
